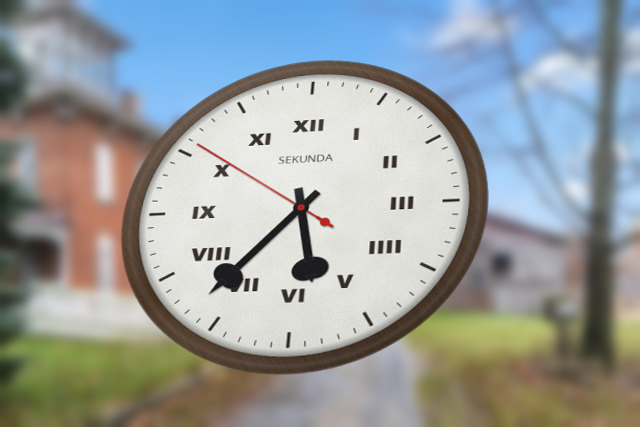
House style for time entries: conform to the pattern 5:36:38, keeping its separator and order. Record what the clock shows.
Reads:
5:36:51
